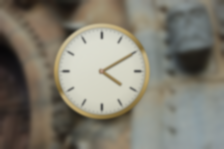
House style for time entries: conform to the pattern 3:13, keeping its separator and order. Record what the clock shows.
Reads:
4:10
